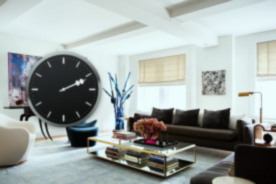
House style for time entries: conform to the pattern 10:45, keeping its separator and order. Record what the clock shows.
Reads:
2:11
